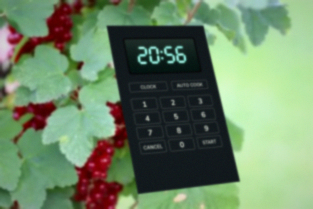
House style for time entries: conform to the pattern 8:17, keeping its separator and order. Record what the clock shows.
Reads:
20:56
